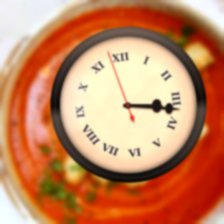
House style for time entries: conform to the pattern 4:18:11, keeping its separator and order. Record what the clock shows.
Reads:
3:16:58
